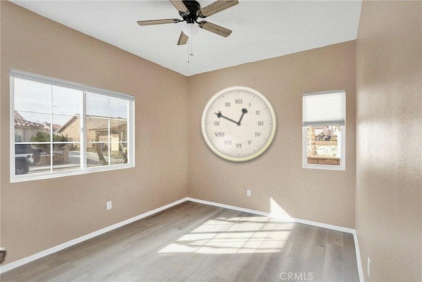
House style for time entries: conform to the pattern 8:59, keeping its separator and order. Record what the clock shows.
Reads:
12:49
